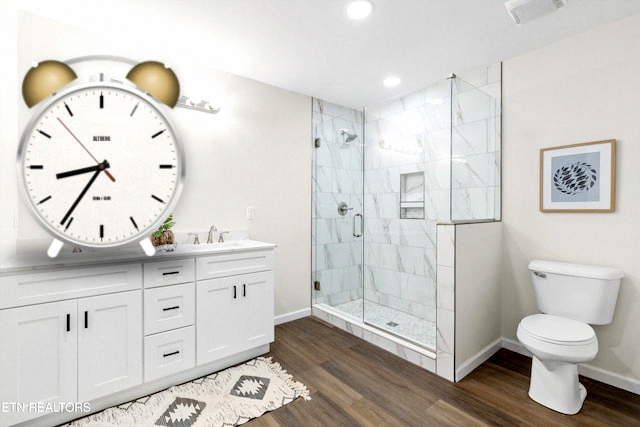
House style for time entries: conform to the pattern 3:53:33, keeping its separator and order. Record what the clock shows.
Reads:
8:35:53
